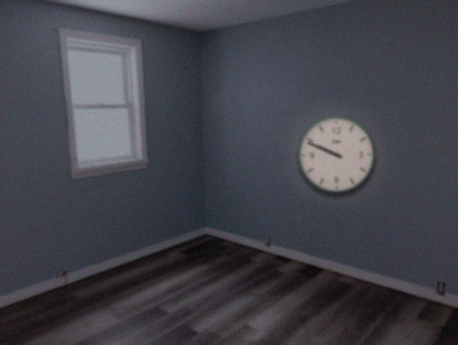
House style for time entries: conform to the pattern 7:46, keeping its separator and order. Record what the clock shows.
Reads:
9:49
